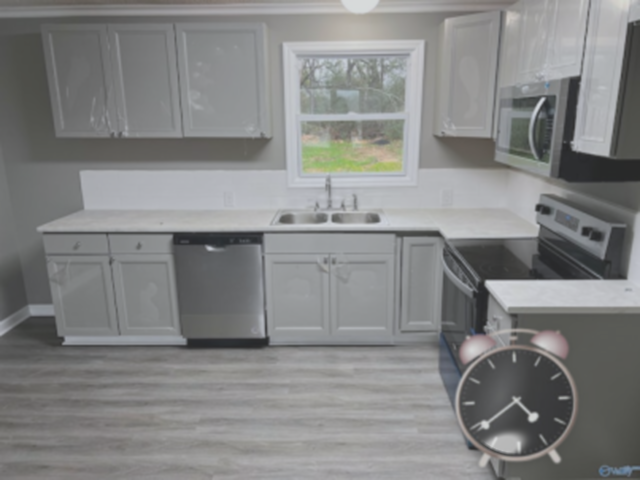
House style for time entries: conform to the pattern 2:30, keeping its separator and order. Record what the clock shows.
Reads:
4:39
